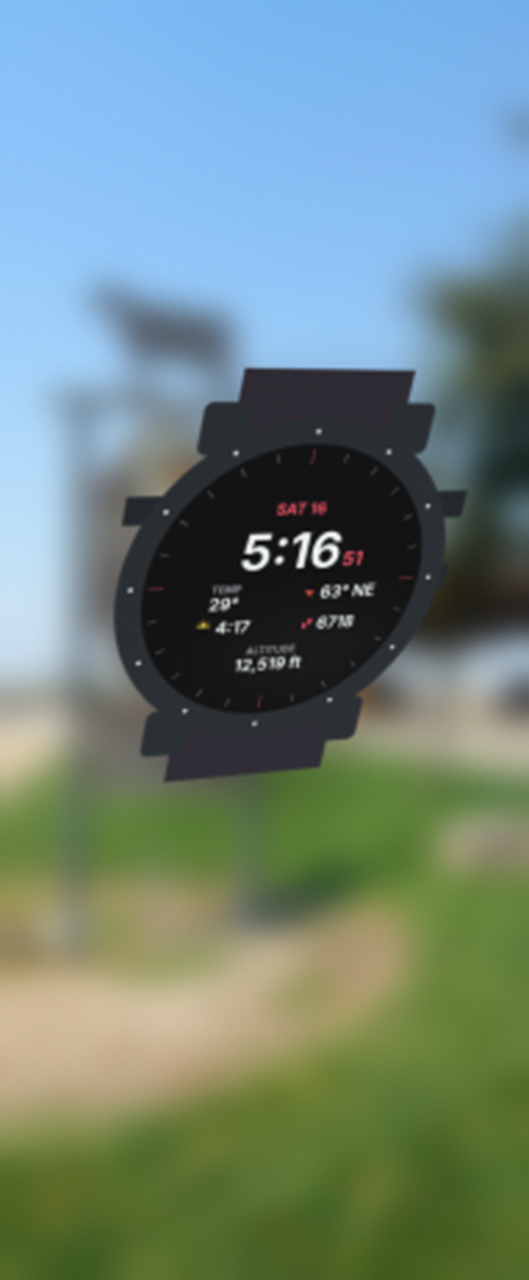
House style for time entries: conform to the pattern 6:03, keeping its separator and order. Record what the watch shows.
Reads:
5:16
